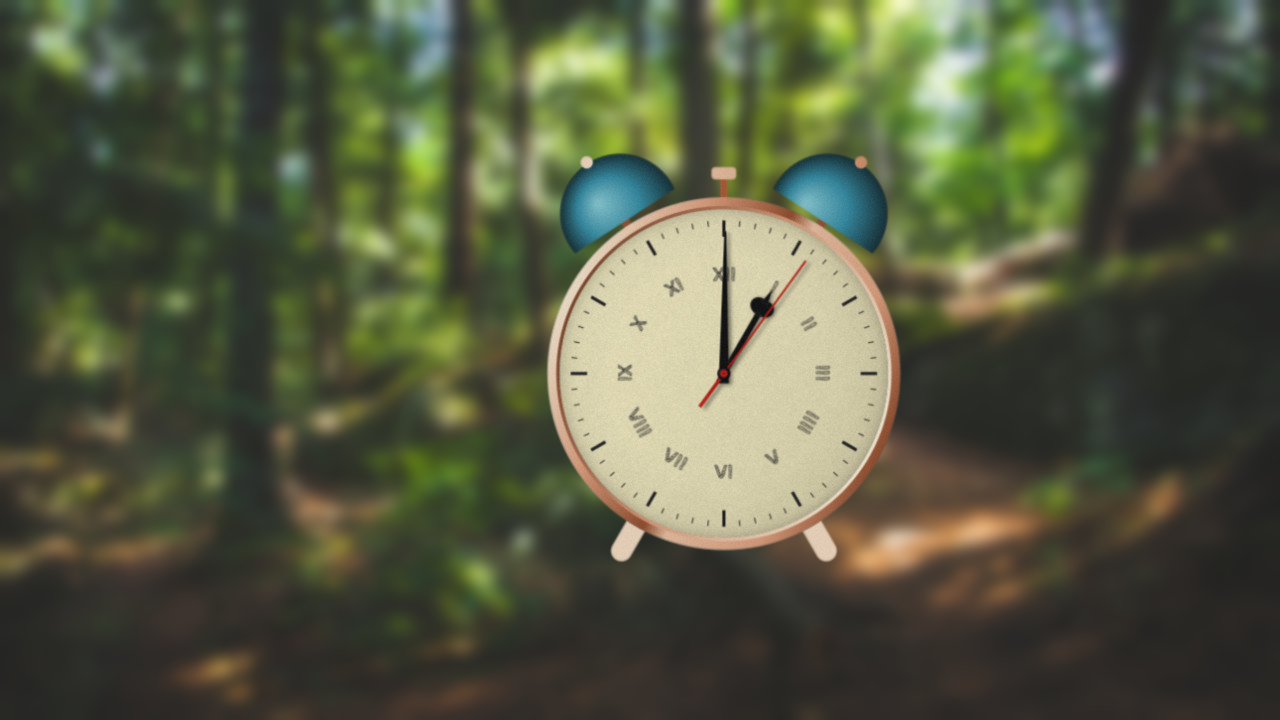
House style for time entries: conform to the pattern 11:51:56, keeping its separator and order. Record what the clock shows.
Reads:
1:00:06
